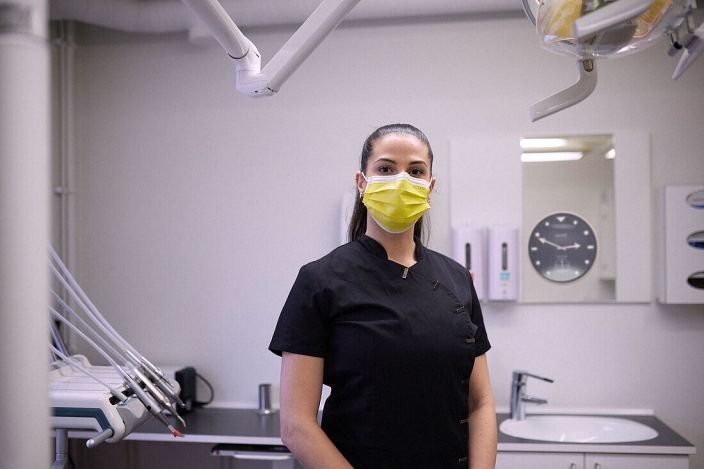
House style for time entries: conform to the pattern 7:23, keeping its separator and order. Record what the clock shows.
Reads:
2:49
